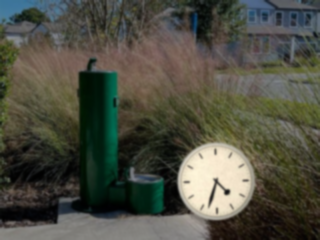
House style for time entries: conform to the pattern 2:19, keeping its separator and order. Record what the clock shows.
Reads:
4:33
